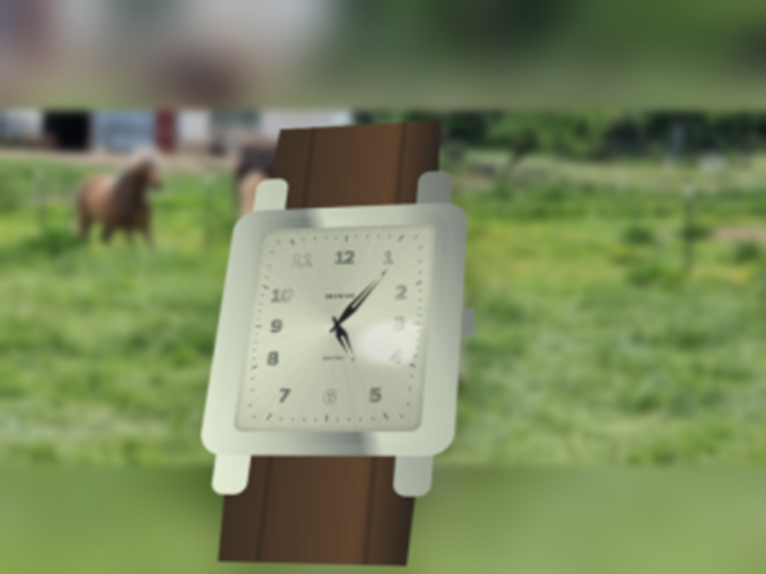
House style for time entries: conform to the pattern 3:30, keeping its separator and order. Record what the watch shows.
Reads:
5:06
